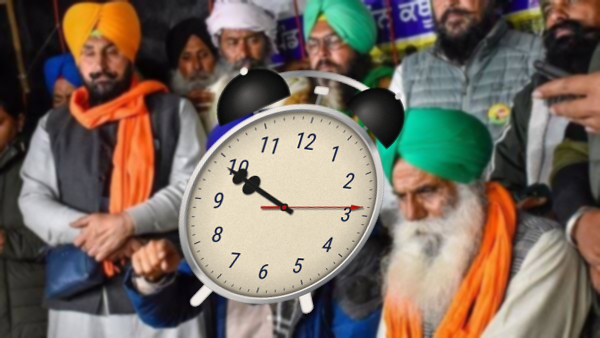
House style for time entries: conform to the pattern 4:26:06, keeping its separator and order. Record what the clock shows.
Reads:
9:49:14
